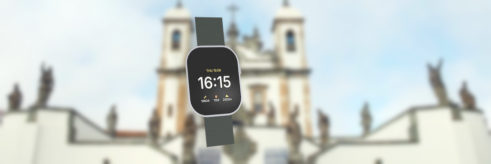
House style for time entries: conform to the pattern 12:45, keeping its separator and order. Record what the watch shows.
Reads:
16:15
